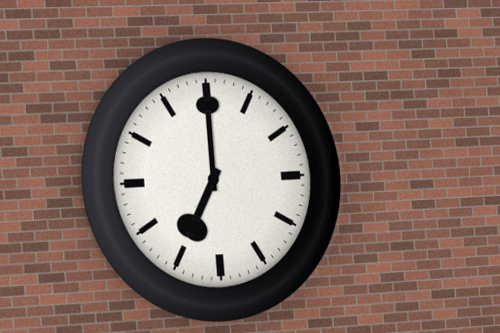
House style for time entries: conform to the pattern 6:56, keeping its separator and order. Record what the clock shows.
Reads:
7:00
